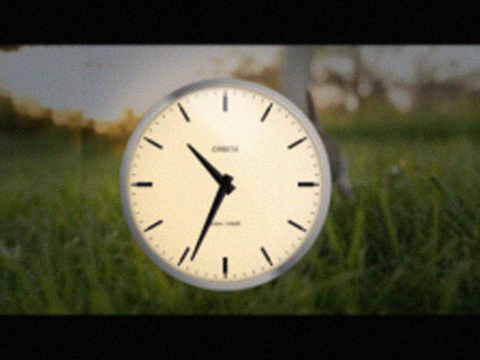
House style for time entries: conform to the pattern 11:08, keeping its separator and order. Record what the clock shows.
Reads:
10:34
